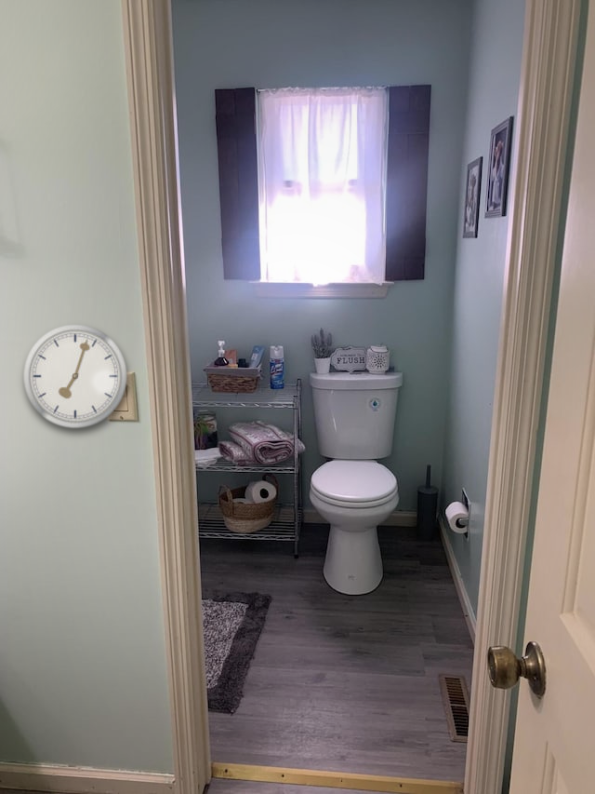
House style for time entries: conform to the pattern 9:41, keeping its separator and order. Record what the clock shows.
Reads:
7:03
